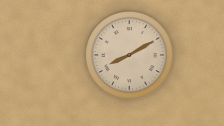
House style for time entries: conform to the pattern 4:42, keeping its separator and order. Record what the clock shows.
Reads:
8:10
